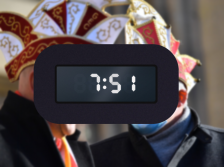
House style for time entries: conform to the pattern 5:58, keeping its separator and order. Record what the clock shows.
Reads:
7:51
